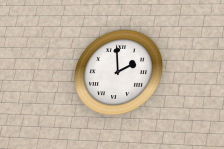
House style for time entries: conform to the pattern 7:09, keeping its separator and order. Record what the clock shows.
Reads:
1:58
